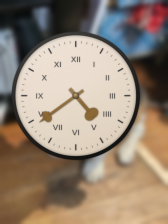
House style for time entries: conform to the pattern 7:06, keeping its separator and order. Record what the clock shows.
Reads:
4:39
